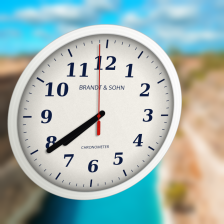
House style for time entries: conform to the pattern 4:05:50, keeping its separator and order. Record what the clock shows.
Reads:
7:38:59
